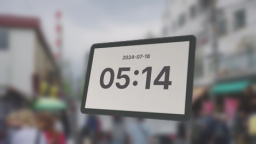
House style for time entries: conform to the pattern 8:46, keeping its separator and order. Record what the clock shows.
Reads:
5:14
